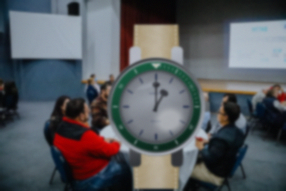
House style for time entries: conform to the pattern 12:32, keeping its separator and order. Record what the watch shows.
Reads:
1:00
